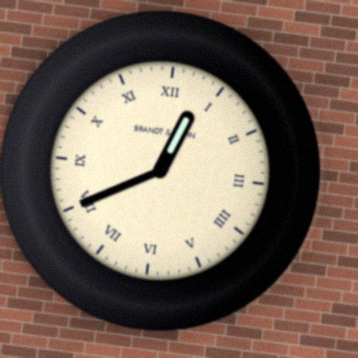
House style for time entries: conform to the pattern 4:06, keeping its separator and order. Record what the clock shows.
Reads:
12:40
